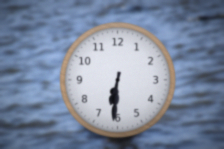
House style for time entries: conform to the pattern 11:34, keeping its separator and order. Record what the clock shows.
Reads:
6:31
